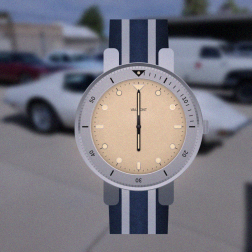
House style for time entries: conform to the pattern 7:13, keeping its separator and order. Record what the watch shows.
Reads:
6:00
